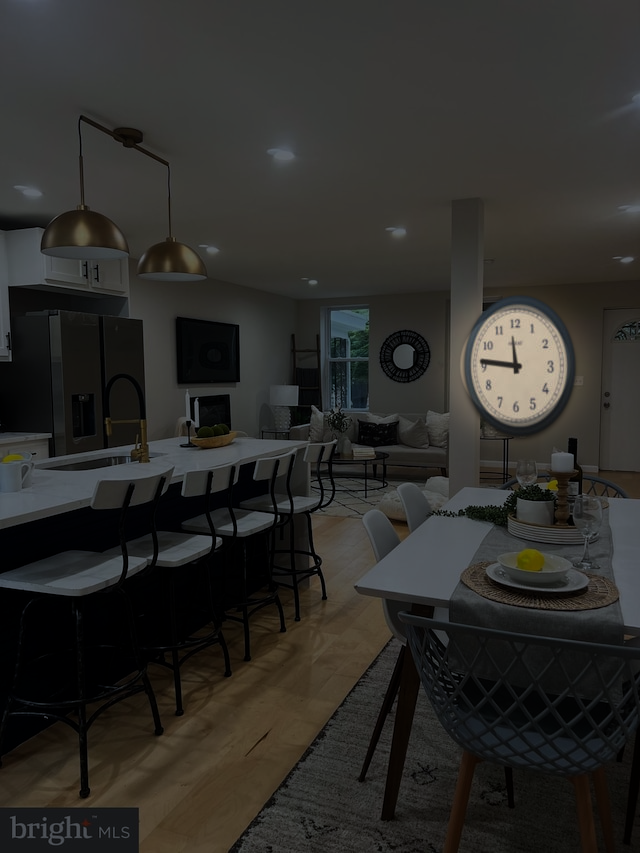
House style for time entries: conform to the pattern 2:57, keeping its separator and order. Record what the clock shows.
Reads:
11:46
